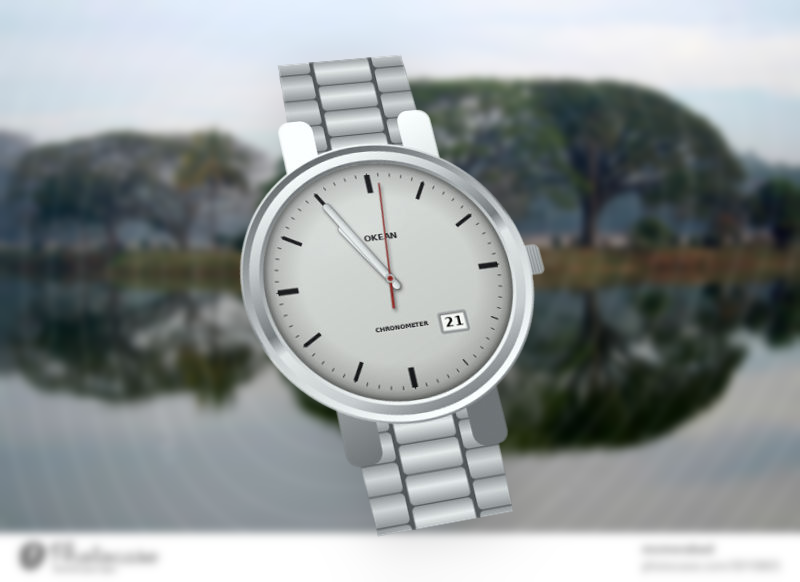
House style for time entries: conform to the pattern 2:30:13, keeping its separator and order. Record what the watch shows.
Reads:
10:55:01
